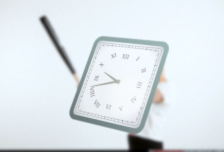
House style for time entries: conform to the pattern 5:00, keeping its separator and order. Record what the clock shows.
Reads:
9:42
